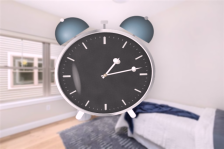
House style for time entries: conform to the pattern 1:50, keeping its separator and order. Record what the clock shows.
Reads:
1:13
